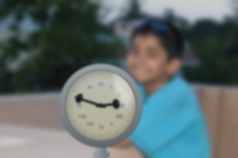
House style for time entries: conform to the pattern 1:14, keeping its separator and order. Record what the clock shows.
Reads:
2:48
